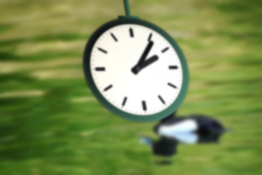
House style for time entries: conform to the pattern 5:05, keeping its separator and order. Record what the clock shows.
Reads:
2:06
